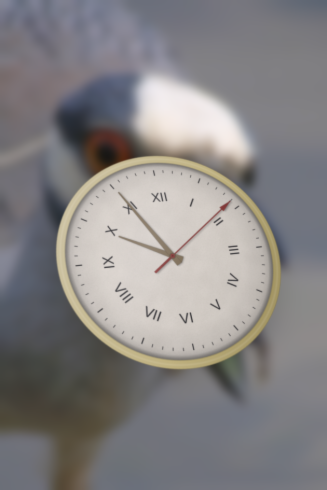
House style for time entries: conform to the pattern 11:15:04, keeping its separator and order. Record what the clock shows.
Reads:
9:55:09
